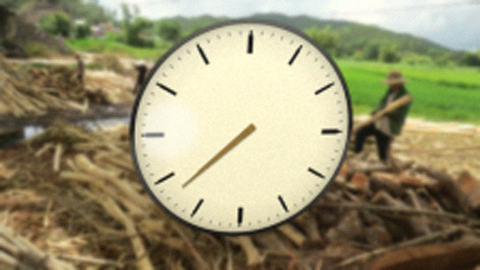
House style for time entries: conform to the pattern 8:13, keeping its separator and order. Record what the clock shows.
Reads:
7:38
